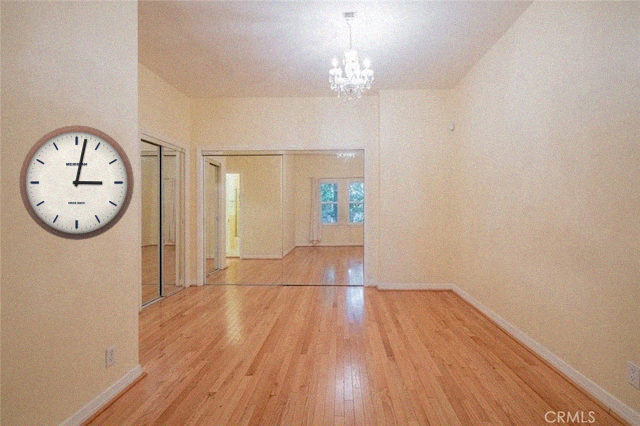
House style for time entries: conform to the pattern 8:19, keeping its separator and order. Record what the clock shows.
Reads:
3:02
